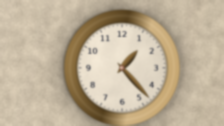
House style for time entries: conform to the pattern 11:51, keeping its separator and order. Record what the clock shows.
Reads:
1:23
